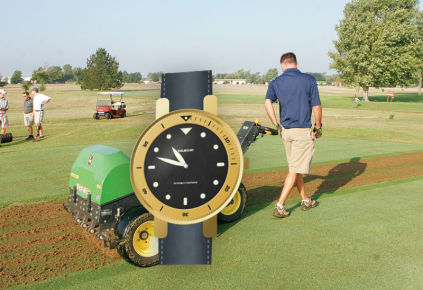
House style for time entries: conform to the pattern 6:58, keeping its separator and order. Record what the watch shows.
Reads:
10:48
